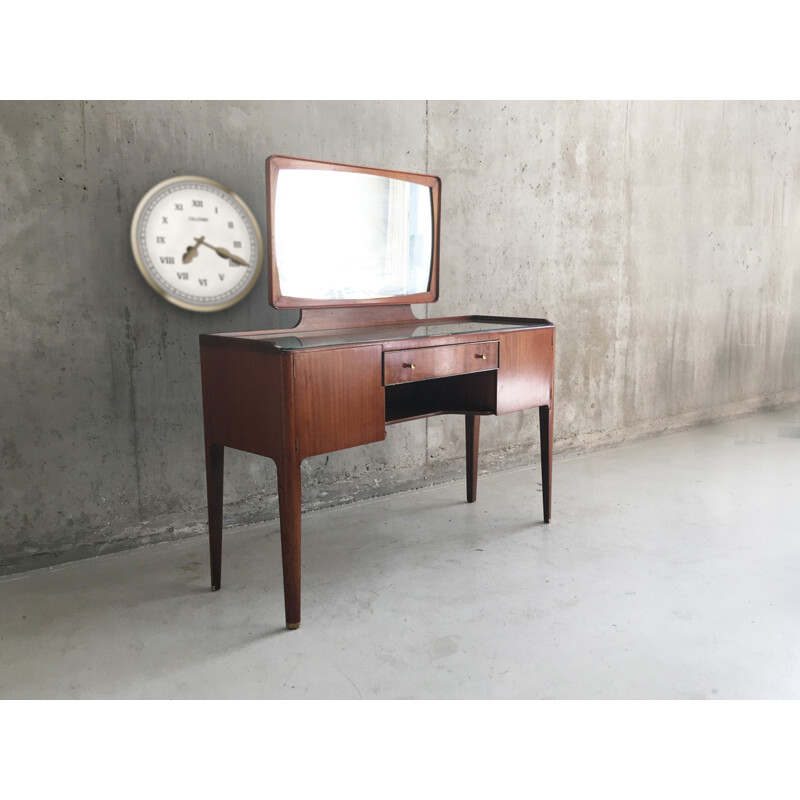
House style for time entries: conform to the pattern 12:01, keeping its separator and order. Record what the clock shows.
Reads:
7:19
